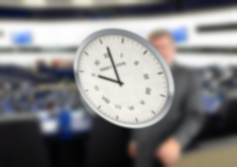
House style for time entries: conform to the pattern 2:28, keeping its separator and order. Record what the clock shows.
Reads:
10:01
